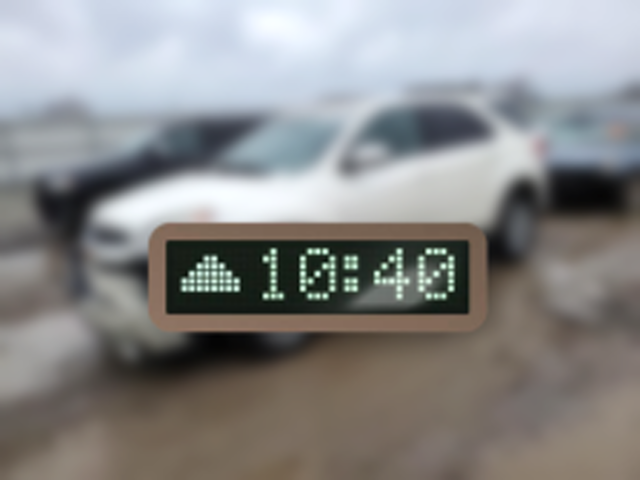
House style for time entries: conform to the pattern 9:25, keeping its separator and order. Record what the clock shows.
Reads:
10:40
